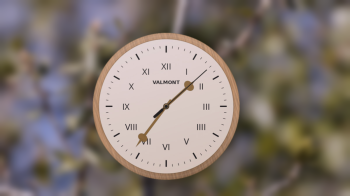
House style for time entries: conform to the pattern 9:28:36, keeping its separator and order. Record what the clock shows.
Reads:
1:36:08
